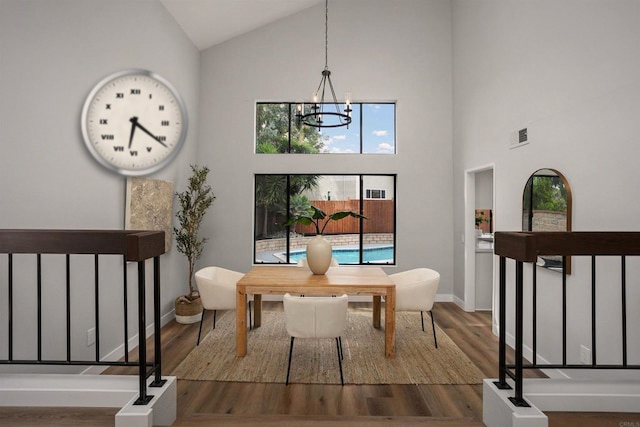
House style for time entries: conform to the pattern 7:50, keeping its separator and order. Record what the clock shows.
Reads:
6:21
